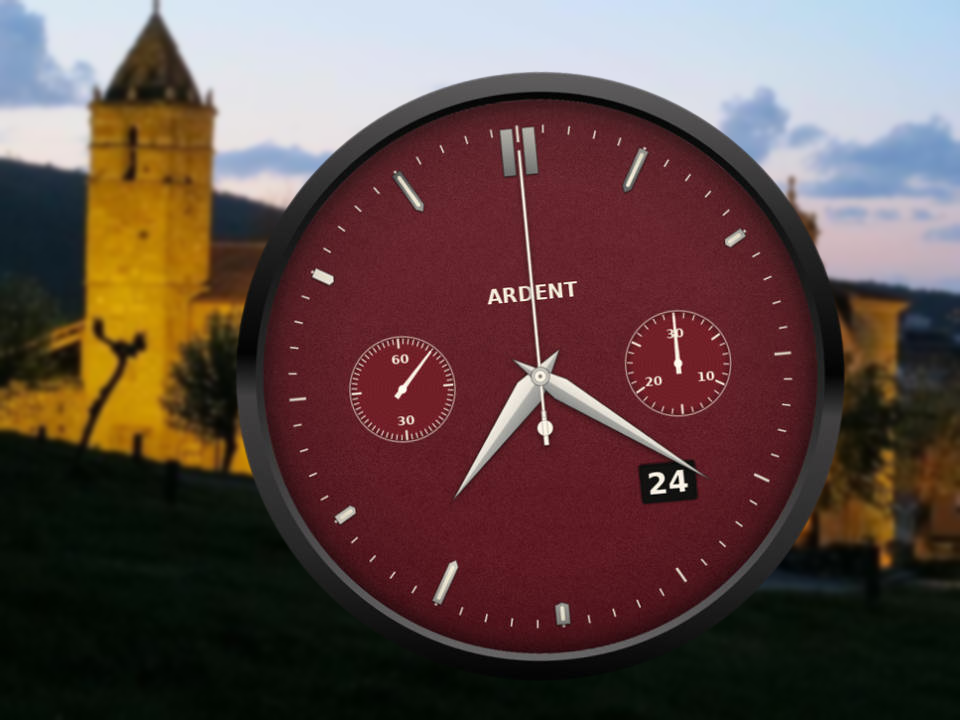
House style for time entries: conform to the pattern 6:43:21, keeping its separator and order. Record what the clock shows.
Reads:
7:21:07
